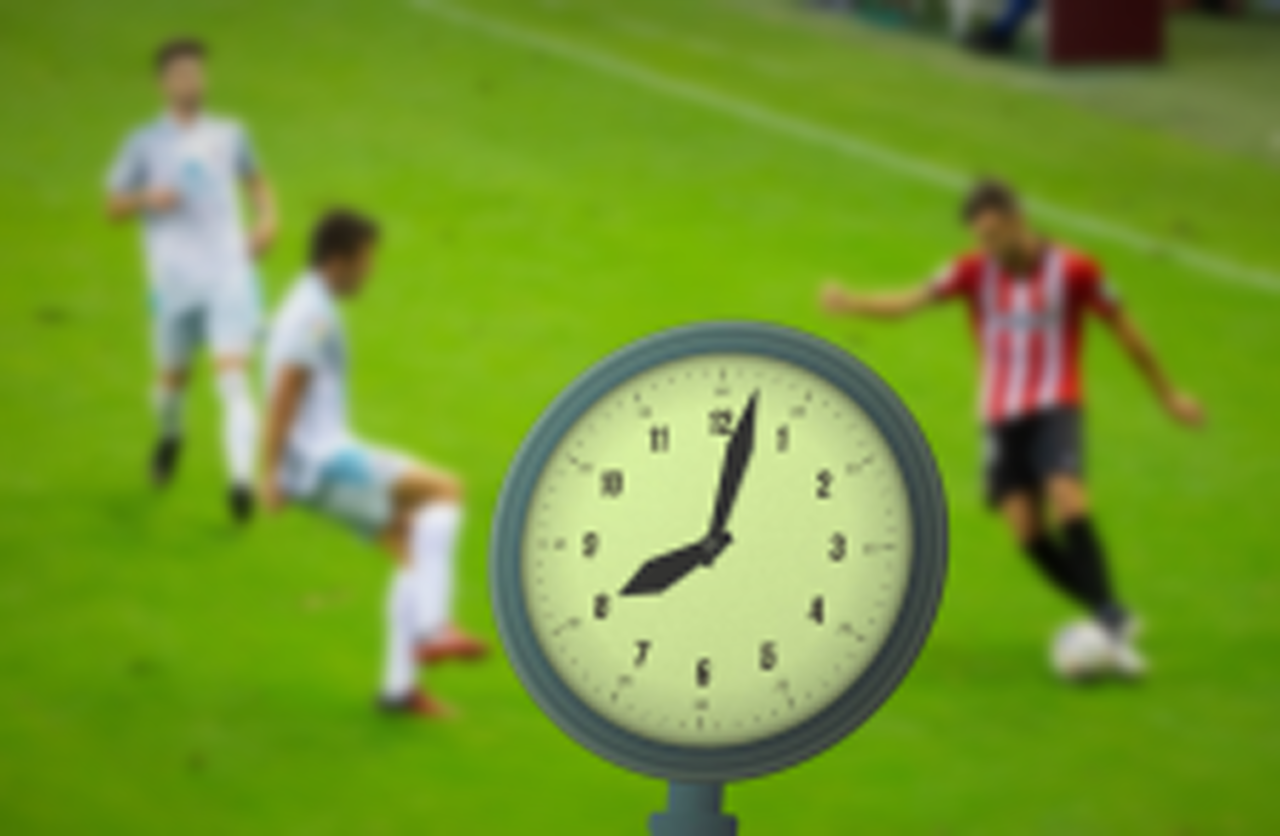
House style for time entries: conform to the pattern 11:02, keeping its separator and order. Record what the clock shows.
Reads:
8:02
